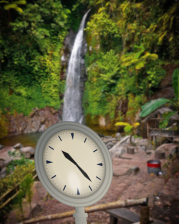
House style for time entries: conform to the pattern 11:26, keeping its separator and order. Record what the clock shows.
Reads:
10:23
